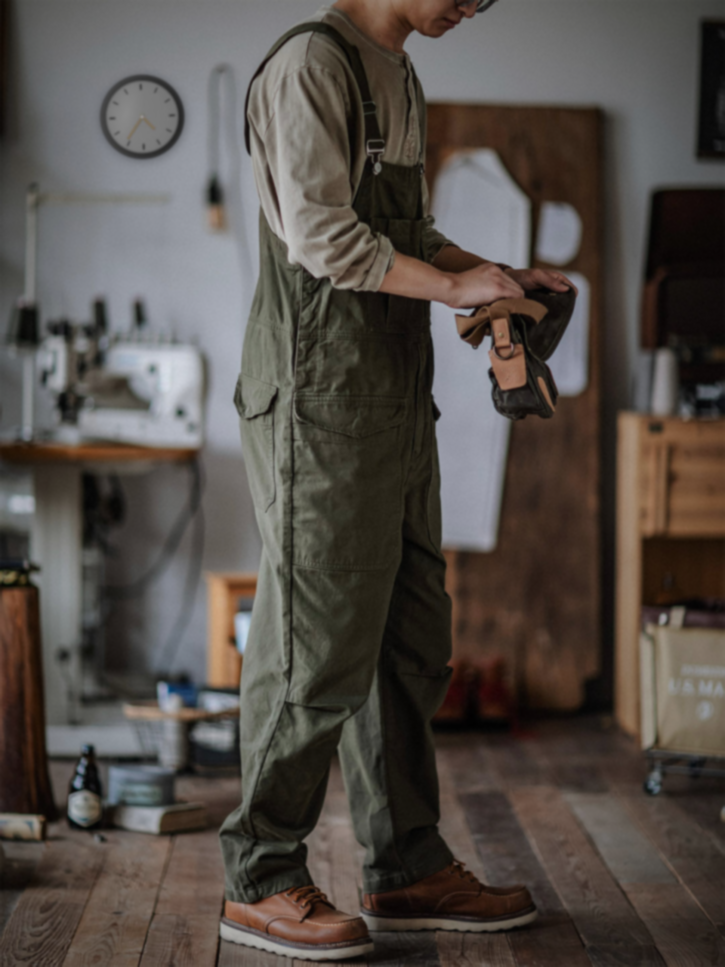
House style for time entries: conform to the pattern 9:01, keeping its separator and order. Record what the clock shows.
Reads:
4:36
